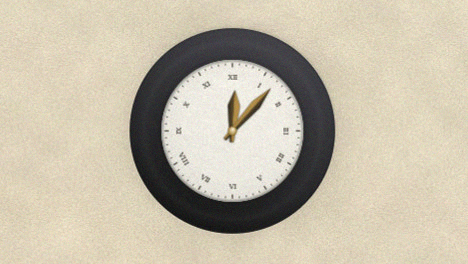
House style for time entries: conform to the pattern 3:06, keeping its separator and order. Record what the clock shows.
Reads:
12:07
